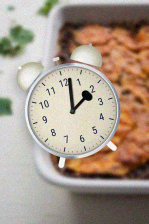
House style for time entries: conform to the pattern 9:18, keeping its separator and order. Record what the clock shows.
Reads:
2:02
